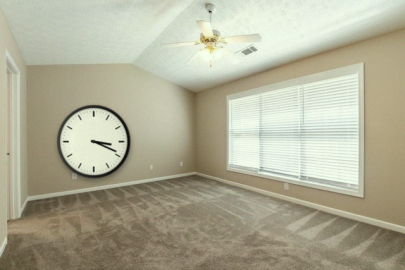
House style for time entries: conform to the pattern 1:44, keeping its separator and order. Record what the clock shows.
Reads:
3:19
